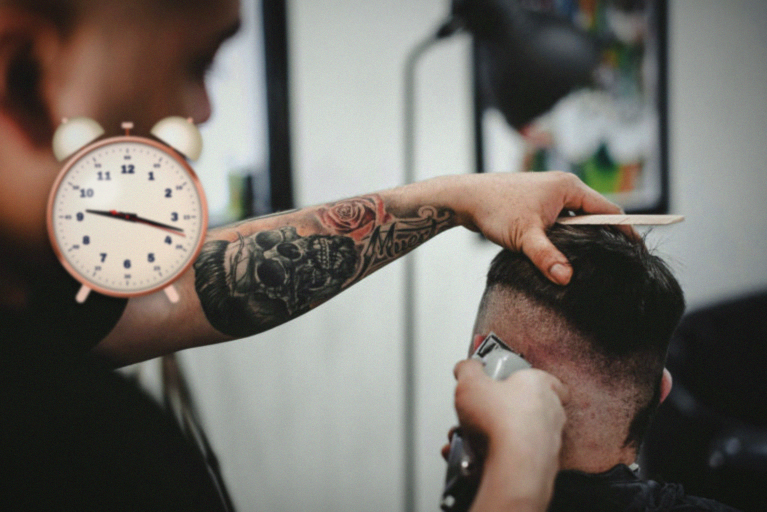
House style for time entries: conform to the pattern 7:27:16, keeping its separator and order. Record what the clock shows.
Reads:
9:17:18
